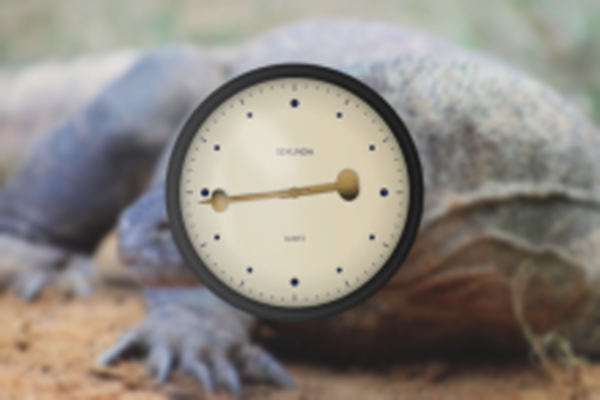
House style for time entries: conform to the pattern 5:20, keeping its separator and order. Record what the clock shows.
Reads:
2:44
